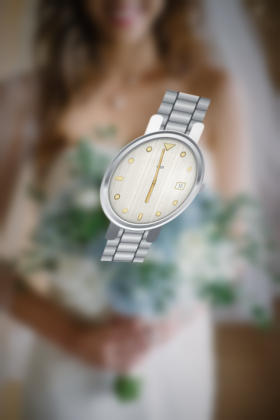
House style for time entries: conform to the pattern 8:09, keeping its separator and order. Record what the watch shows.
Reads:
5:59
